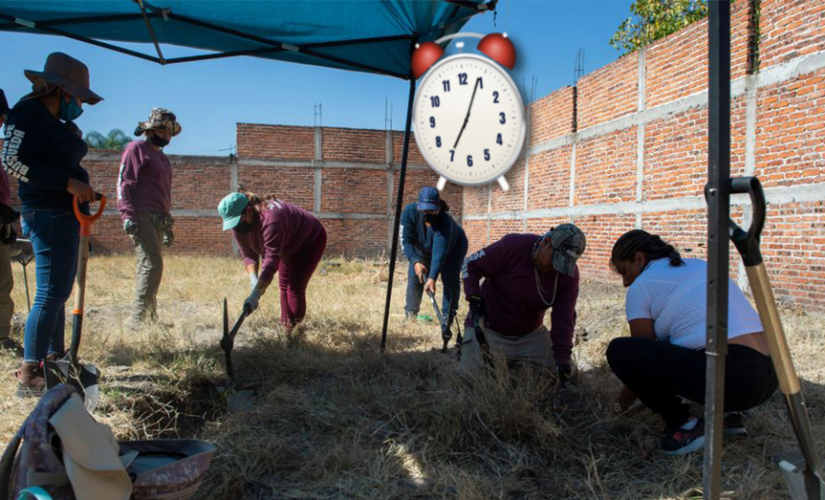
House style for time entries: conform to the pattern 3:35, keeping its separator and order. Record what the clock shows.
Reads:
7:04
